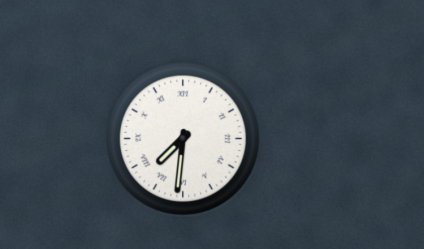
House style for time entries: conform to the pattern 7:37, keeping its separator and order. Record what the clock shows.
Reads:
7:31
